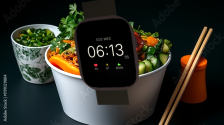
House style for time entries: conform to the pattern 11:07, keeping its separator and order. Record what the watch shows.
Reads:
6:13
